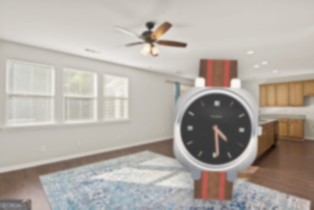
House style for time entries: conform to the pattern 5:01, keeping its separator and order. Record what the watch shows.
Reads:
4:29
